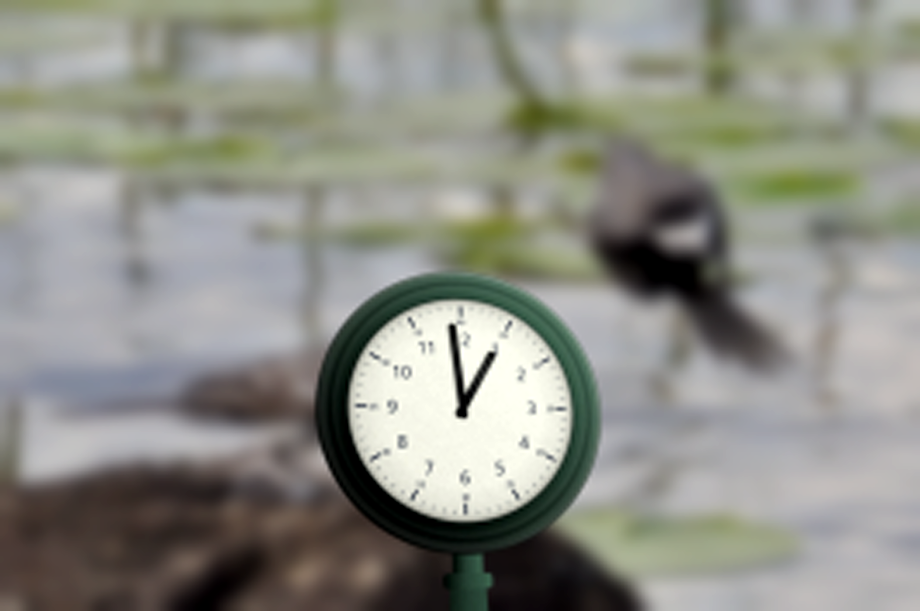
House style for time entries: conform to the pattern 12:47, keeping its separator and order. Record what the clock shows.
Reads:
12:59
